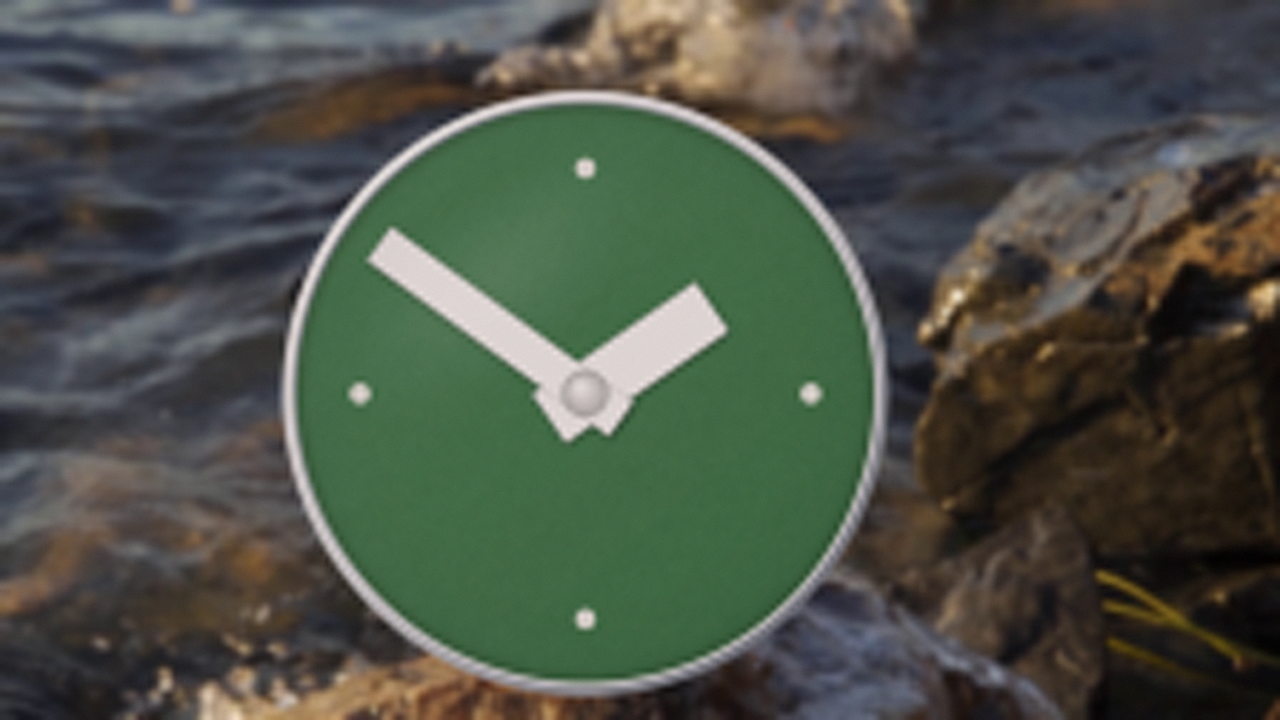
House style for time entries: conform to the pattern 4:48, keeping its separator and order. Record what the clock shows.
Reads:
1:51
